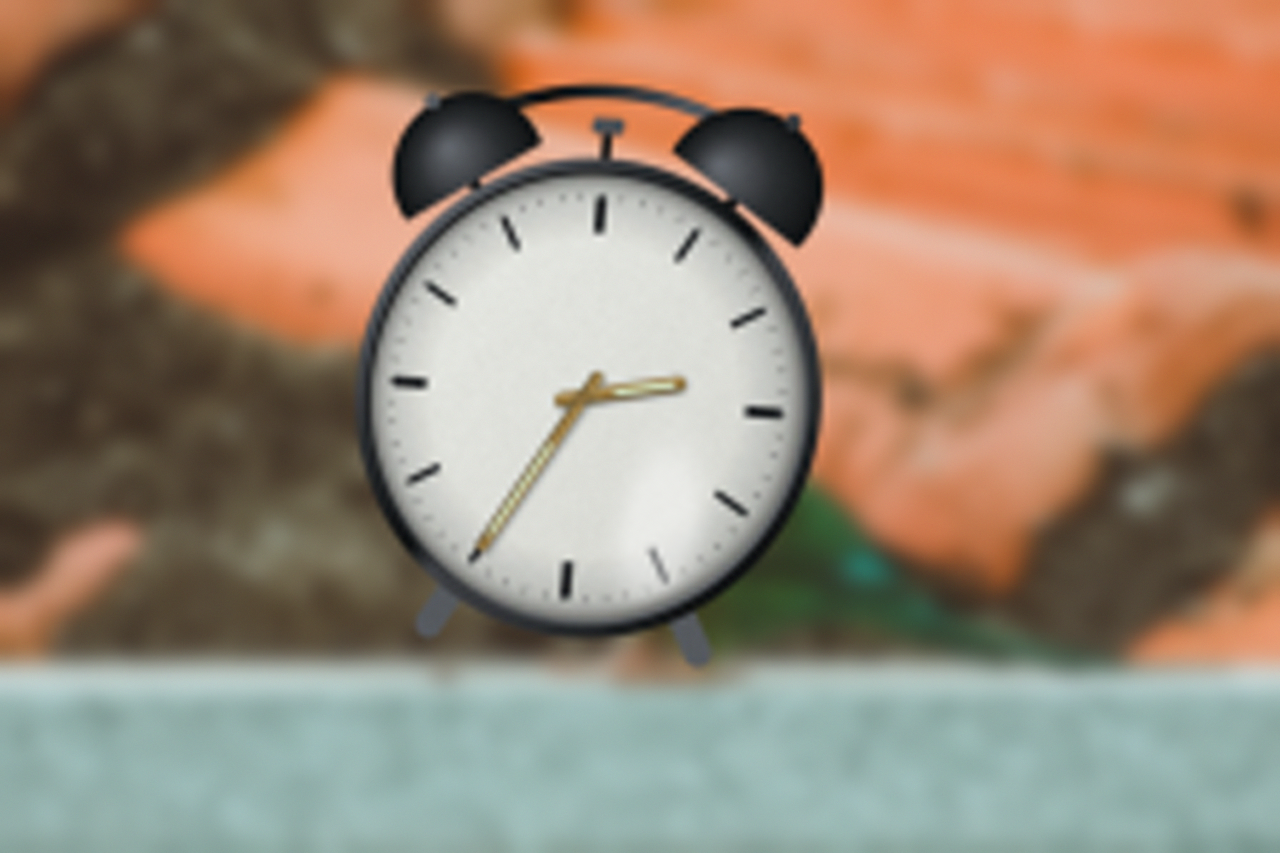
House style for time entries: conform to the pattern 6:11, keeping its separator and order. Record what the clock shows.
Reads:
2:35
